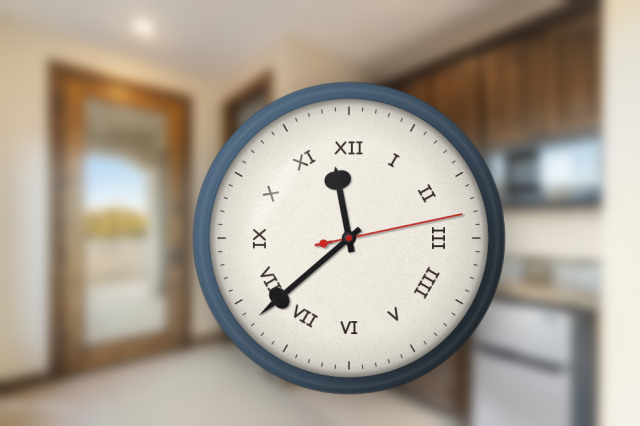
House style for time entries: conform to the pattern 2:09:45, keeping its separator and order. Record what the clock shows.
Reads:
11:38:13
